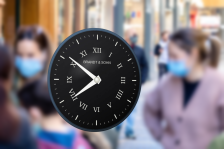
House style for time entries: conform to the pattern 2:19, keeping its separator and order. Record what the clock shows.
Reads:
7:51
